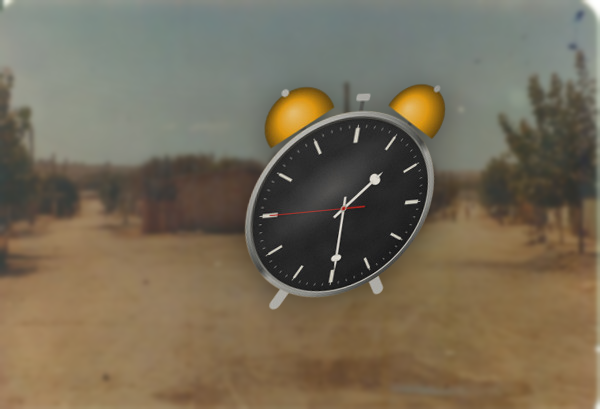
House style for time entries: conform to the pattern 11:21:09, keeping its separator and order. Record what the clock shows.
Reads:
1:29:45
